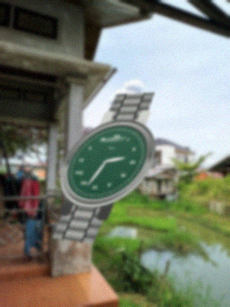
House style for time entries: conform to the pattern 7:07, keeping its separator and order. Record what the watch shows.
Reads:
2:33
